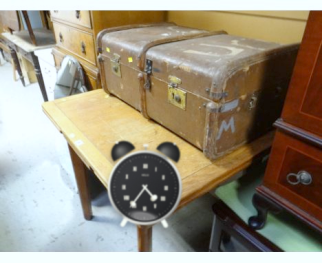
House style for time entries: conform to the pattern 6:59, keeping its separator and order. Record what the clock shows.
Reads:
4:36
